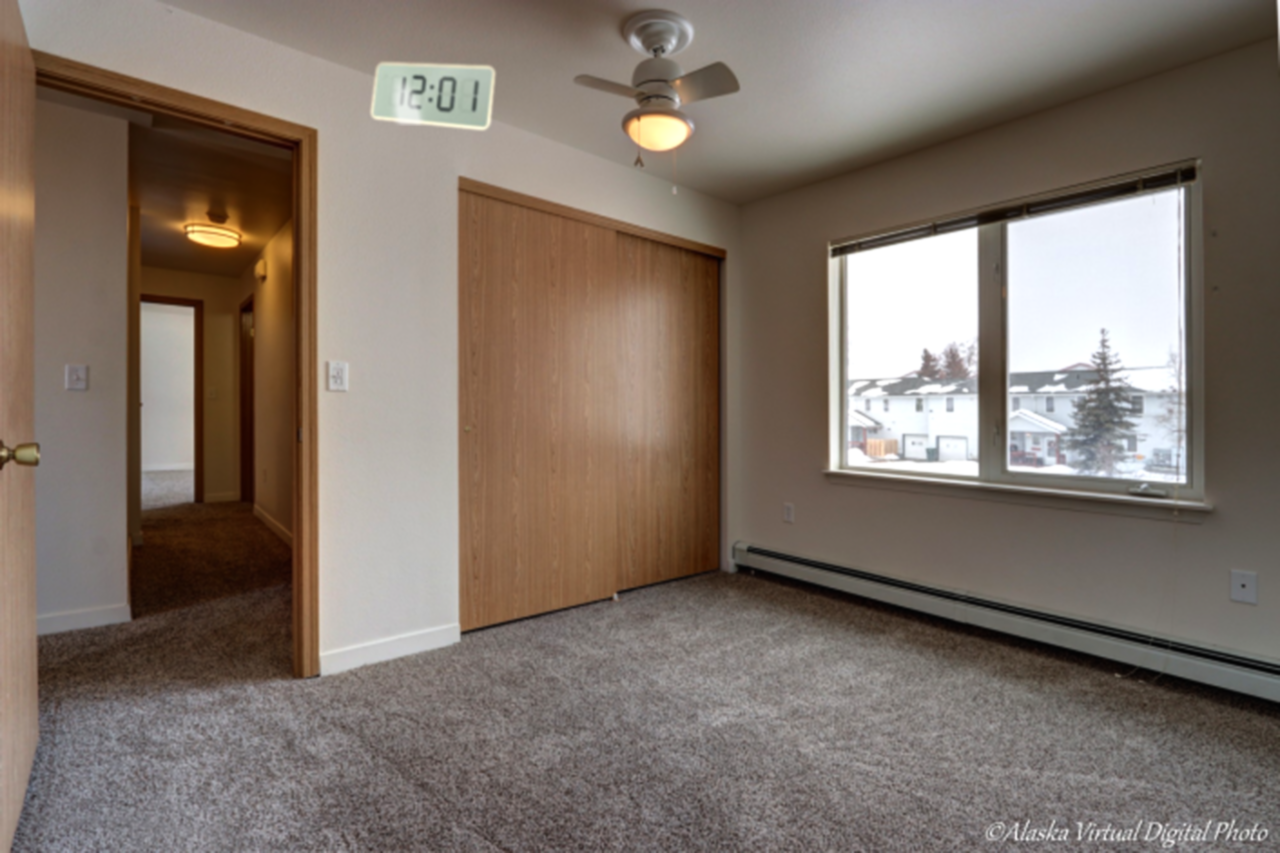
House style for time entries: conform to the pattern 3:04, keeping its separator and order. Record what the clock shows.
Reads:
12:01
